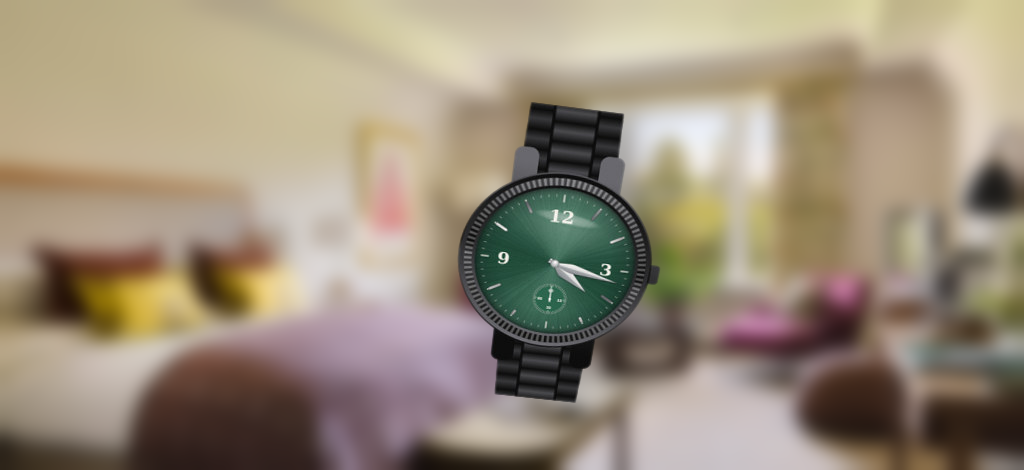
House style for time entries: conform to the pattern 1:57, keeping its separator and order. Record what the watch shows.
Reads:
4:17
